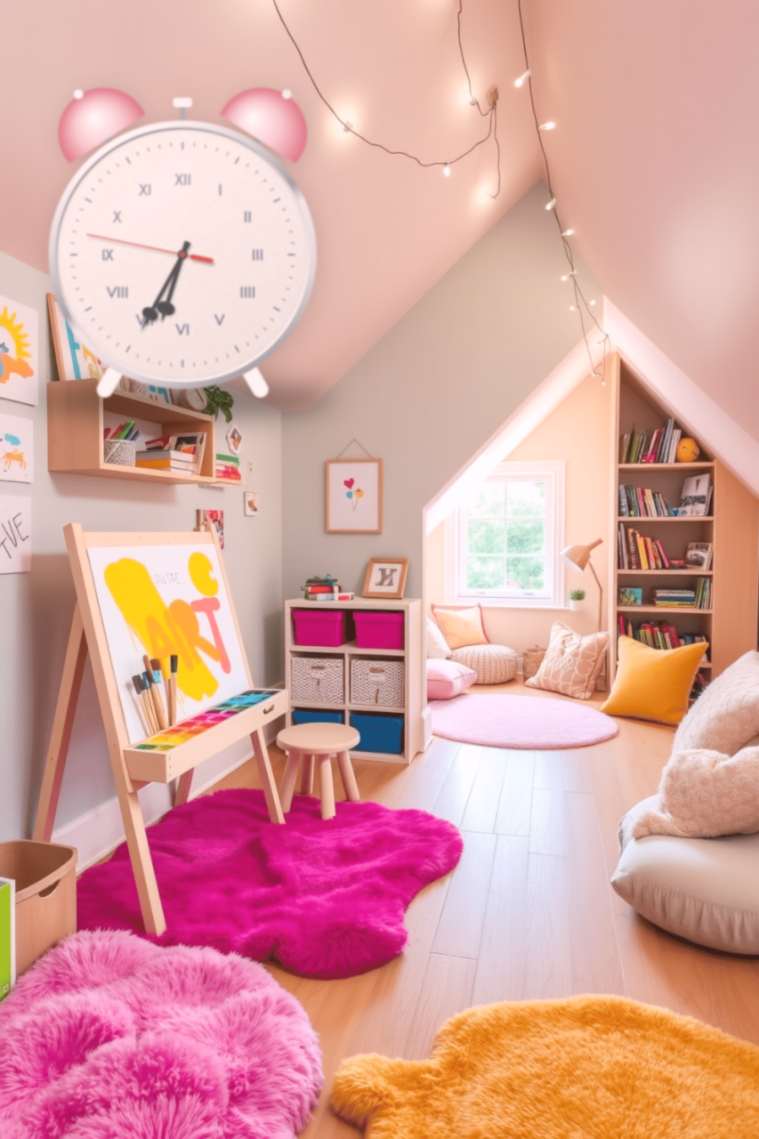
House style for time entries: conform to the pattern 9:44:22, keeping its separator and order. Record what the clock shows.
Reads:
6:34:47
